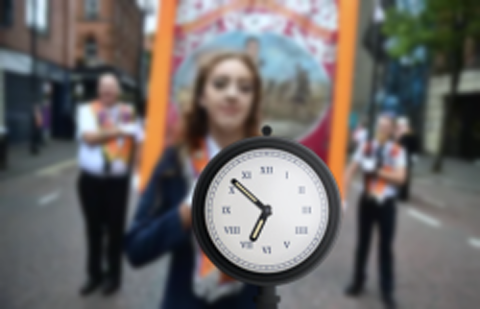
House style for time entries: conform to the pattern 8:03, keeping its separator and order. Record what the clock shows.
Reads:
6:52
